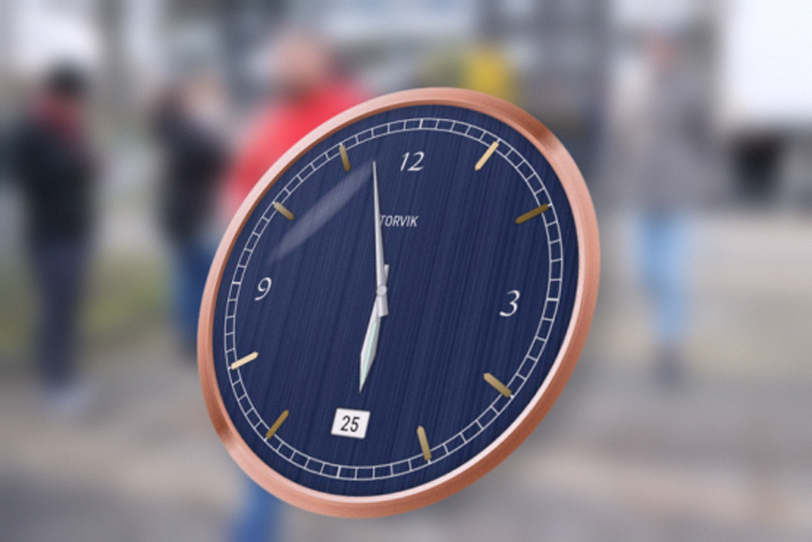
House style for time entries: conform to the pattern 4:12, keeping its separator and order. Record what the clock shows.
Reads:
5:57
